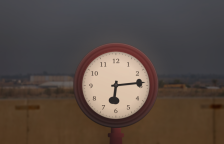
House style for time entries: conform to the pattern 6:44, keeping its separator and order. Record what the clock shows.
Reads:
6:14
